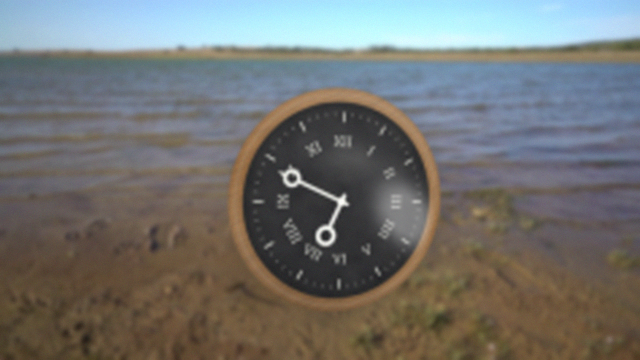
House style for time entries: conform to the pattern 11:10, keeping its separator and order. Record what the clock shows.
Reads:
6:49
